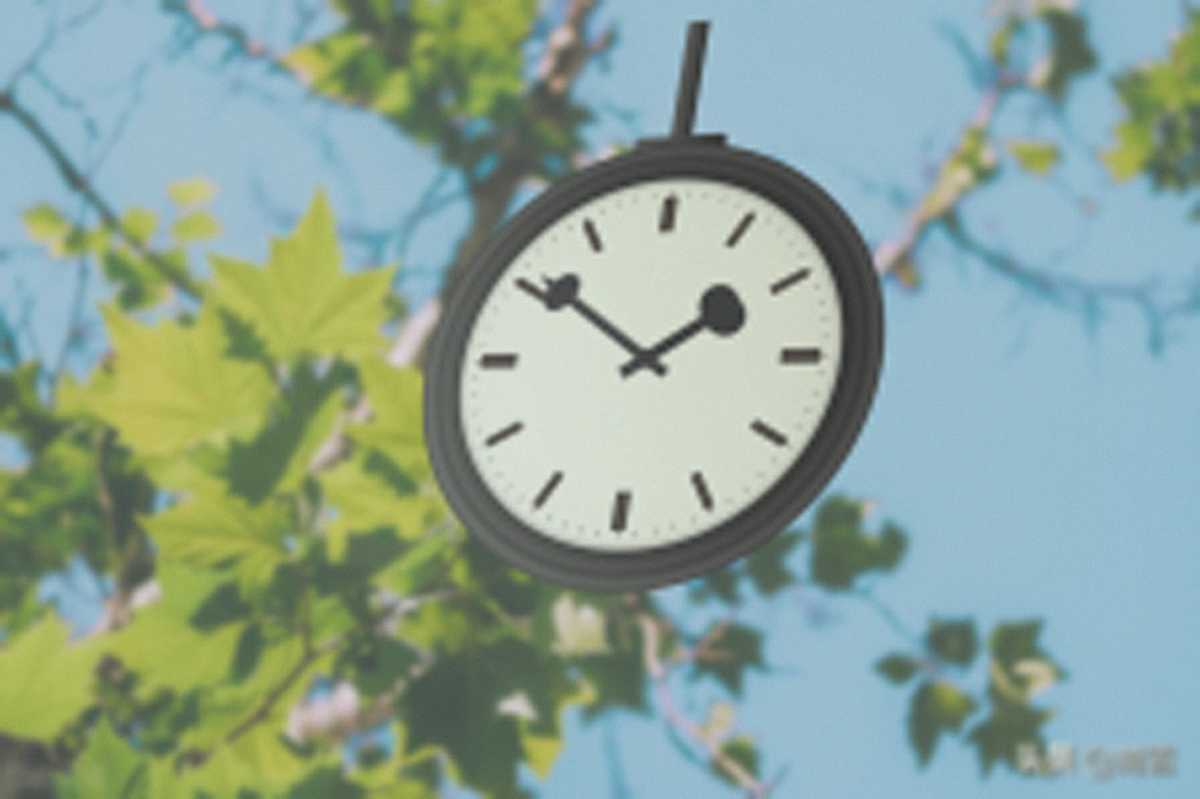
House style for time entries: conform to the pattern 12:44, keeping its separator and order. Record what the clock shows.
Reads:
1:51
